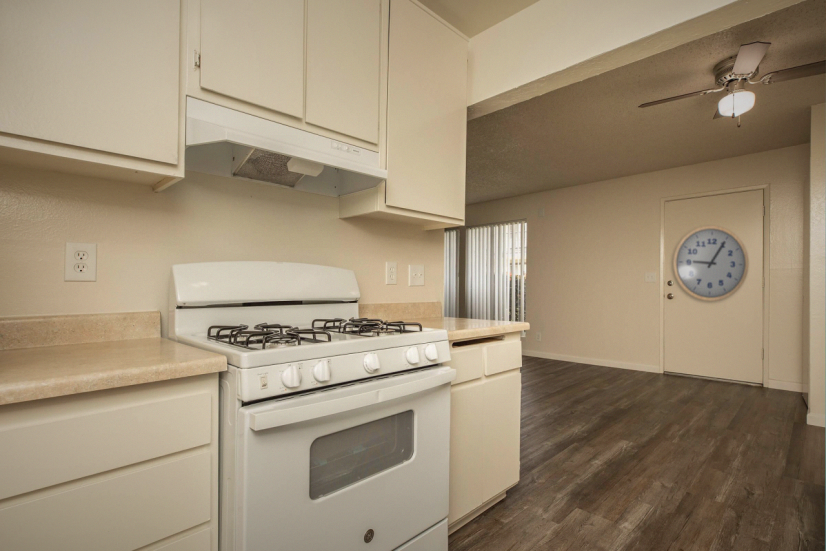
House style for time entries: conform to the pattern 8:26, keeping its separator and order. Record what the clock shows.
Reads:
9:05
